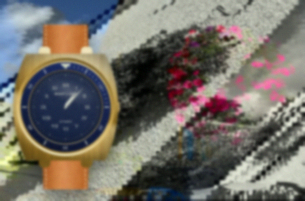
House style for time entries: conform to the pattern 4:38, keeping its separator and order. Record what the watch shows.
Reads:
1:07
